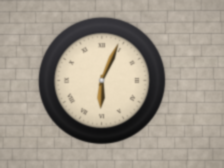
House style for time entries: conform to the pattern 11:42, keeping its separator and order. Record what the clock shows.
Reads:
6:04
